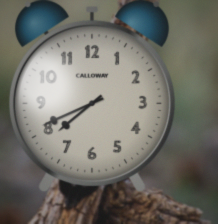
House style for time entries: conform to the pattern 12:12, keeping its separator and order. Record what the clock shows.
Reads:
7:41
